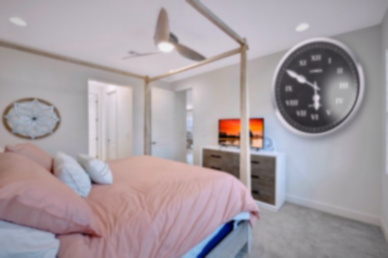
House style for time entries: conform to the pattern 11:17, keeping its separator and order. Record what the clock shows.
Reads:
5:50
